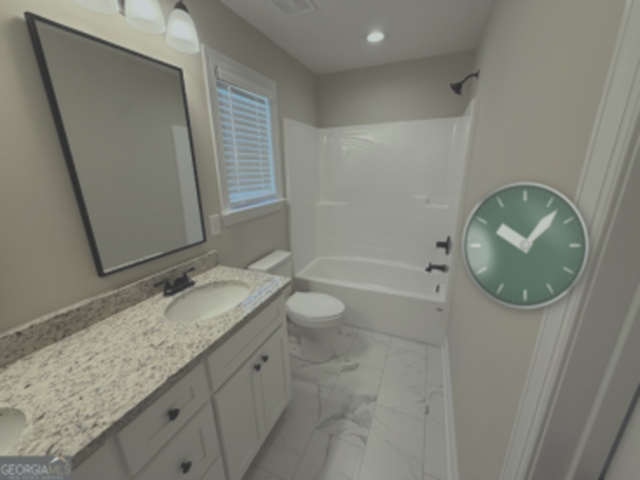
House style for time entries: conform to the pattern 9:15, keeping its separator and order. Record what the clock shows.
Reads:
10:07
